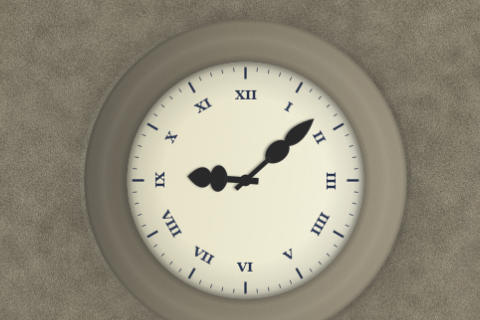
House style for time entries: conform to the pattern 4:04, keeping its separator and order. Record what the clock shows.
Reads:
9:08
